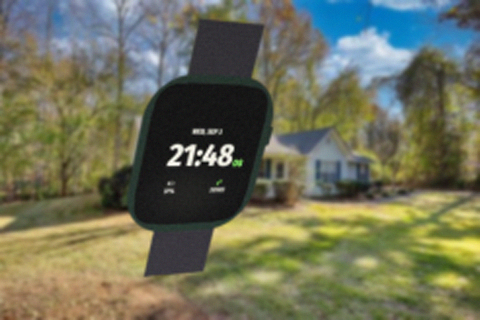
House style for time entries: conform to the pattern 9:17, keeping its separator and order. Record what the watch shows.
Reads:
21:48
